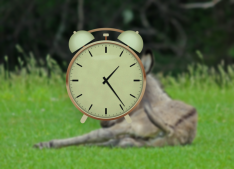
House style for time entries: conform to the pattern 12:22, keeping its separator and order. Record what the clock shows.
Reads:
1:24
